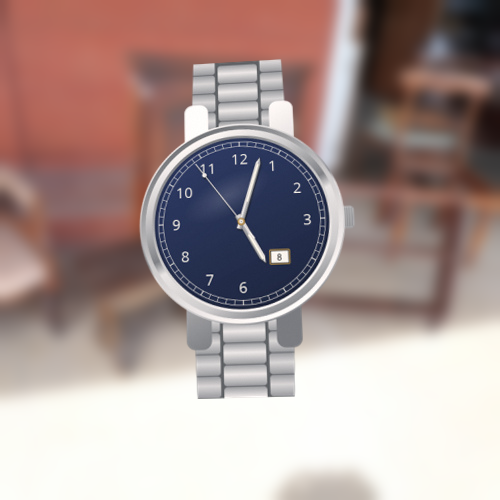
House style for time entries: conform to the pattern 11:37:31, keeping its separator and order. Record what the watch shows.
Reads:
5:02:54
